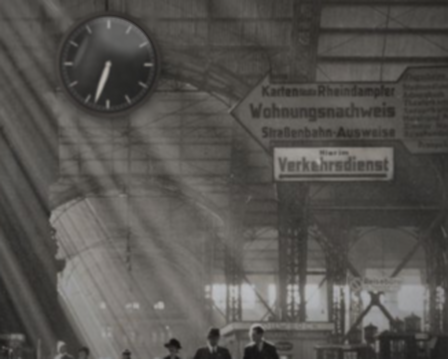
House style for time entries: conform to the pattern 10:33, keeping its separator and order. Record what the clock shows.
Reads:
6:33
